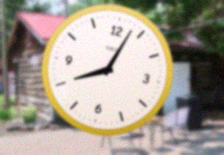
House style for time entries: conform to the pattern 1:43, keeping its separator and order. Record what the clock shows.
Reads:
8:03
